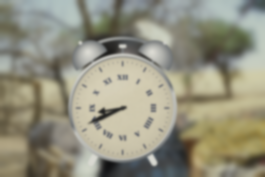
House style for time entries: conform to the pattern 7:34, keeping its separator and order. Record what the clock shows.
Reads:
8:41
